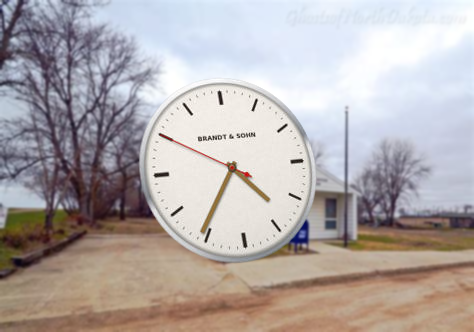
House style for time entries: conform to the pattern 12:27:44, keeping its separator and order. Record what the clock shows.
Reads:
4:35:50
